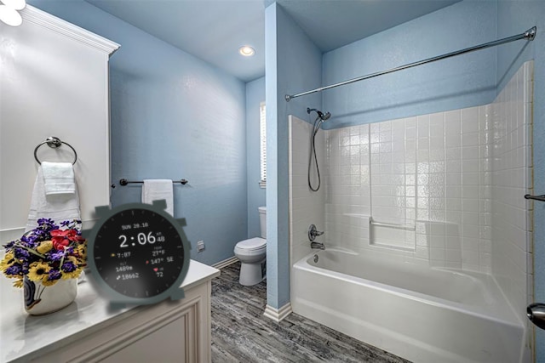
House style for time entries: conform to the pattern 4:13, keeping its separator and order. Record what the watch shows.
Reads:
2:06
